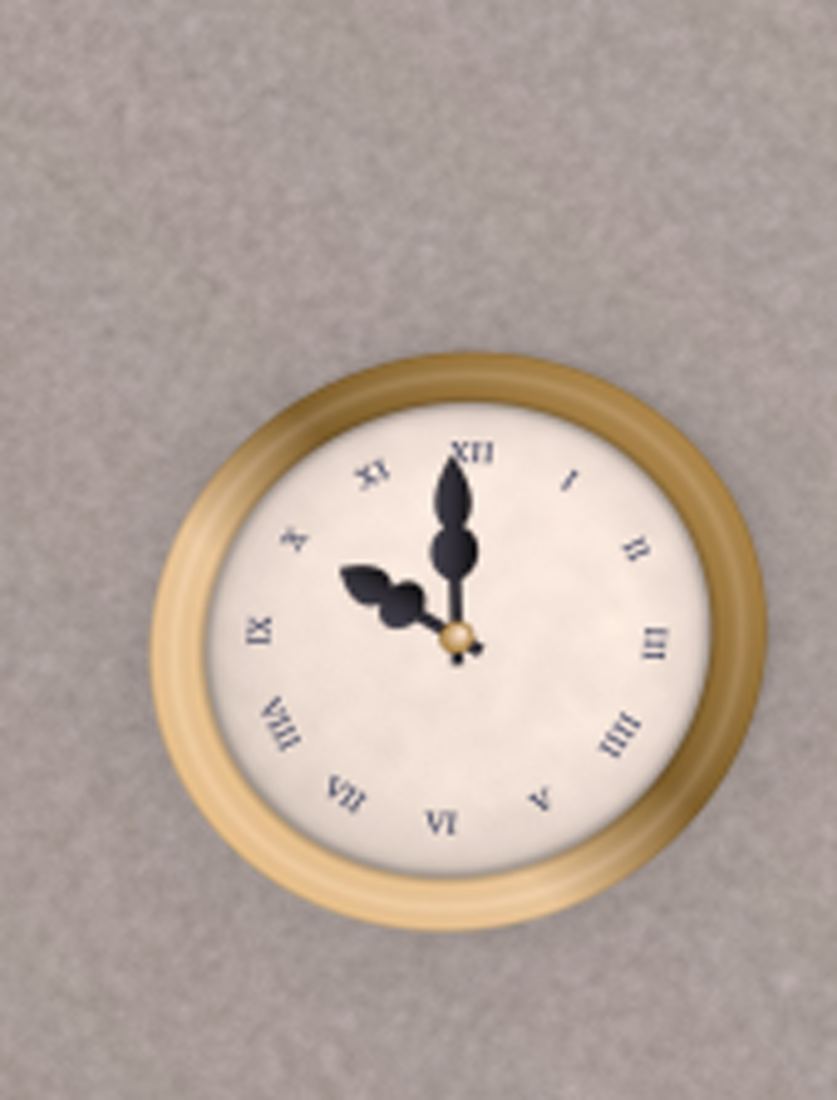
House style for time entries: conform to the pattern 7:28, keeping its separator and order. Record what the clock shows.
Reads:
9:59
